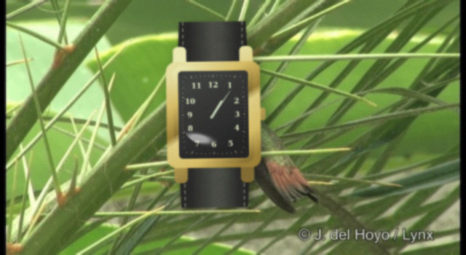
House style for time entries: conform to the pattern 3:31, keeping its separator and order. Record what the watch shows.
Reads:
1:06
